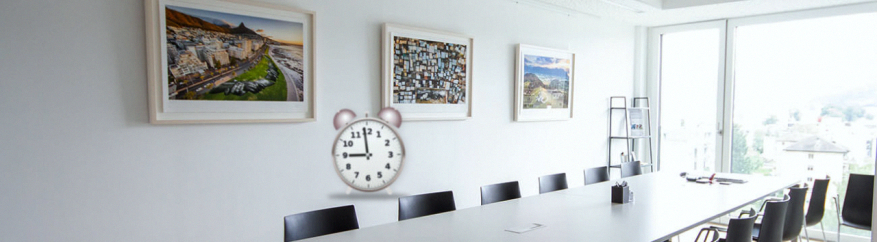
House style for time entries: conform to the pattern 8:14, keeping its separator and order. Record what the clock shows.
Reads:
8:59
